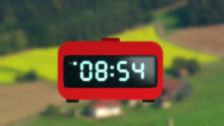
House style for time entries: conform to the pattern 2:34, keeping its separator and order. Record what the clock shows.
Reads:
8:54
